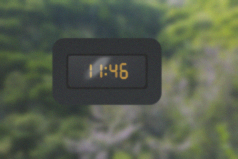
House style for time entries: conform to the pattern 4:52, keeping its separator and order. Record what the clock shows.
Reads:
11:46
